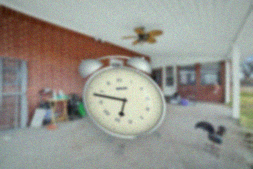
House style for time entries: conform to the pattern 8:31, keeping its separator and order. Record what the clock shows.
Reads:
6:48
